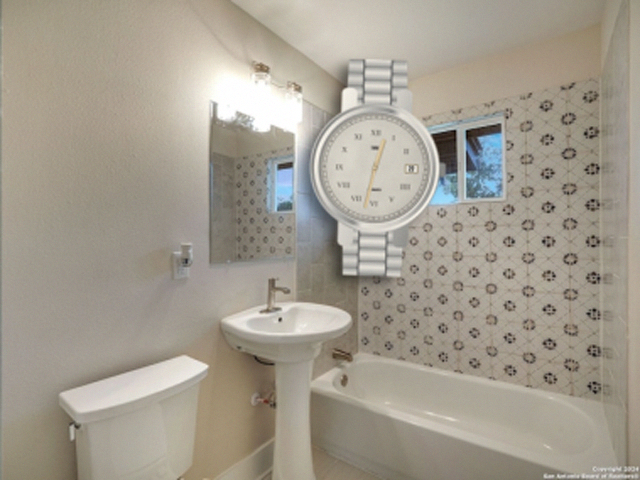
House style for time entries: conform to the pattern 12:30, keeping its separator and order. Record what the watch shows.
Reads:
12:32
